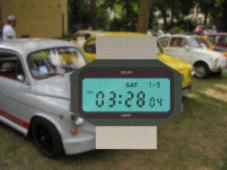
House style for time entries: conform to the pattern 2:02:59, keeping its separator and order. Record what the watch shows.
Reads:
3:28:04
